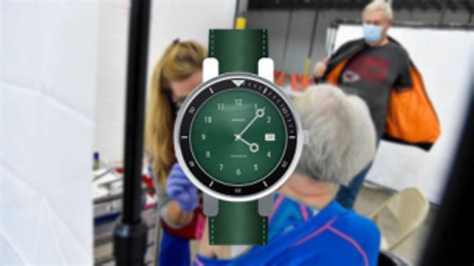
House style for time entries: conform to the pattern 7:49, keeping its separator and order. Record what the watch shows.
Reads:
4:07
